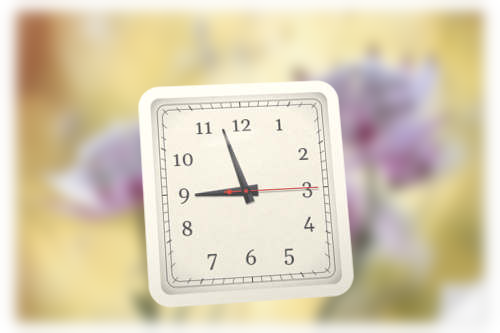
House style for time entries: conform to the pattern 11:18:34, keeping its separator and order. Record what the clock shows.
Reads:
8:57:15
